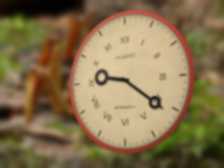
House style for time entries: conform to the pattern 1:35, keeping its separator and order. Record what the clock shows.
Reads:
9:21
